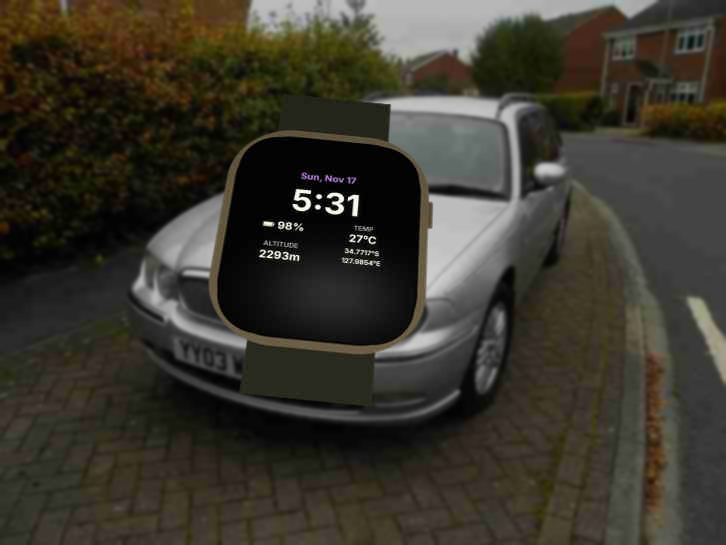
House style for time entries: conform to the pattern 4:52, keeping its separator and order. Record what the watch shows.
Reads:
5:31
